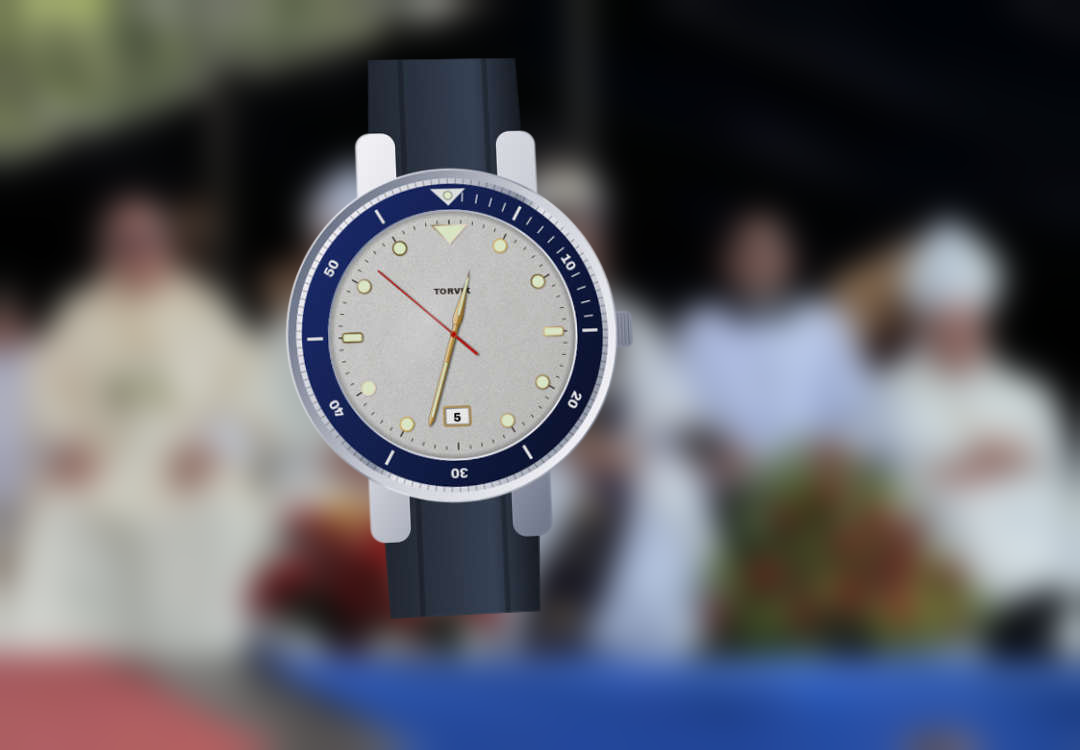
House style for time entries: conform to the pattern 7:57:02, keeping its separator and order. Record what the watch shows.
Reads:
12:32:52
